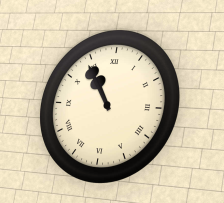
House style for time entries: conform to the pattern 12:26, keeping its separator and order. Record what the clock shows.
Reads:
10:54
